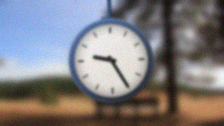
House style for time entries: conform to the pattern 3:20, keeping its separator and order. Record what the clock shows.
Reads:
9:25
